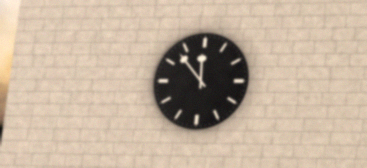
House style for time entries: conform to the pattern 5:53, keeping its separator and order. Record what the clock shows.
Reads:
11:53
